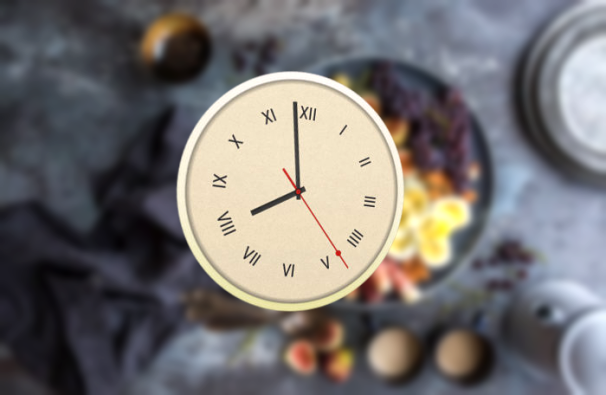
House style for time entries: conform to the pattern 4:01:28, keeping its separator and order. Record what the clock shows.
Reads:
7:58:23
